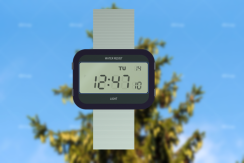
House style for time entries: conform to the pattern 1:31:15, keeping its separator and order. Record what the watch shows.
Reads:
12:47:10
